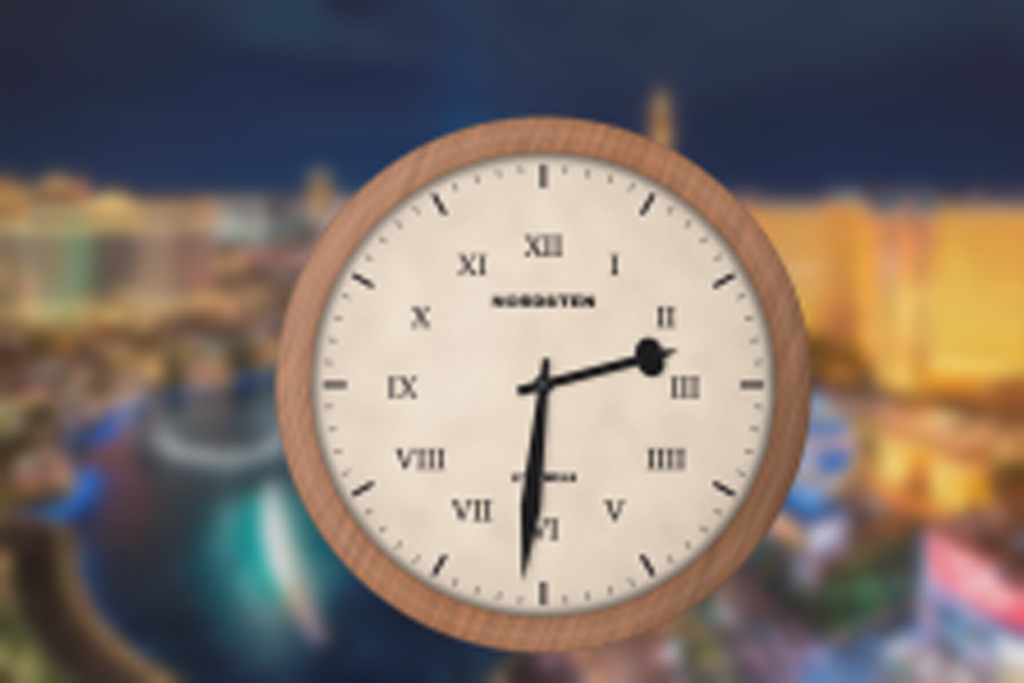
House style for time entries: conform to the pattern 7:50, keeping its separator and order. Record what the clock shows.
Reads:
2:31
